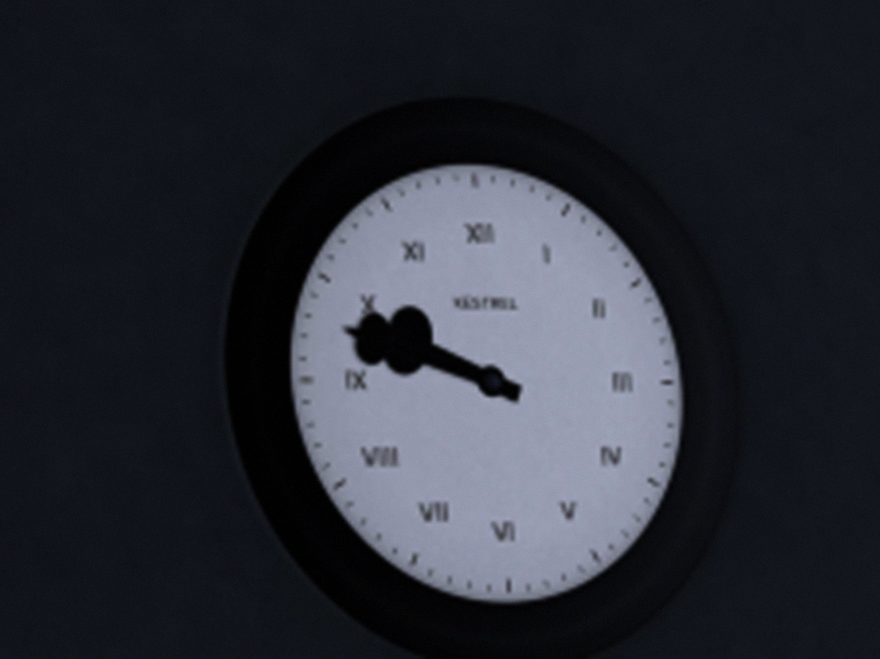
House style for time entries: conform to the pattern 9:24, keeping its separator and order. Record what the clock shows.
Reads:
9:48
